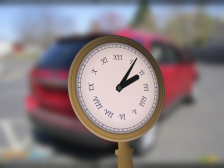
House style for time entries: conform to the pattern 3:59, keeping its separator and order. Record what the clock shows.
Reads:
2:06
